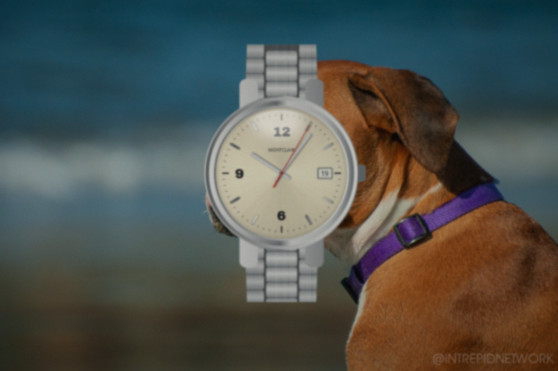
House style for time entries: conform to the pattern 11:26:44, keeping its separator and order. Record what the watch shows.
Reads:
10:06:05
